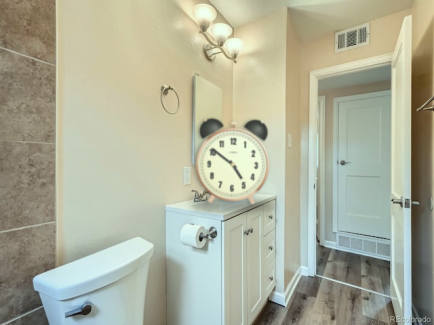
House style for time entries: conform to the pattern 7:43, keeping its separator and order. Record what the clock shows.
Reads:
4:51
